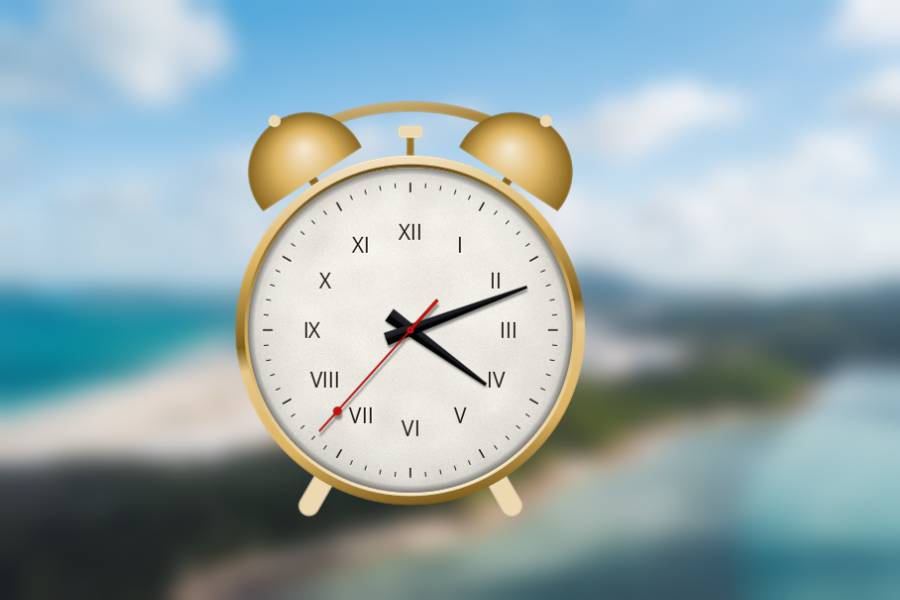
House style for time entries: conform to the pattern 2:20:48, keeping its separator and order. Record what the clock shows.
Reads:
4:11:37
